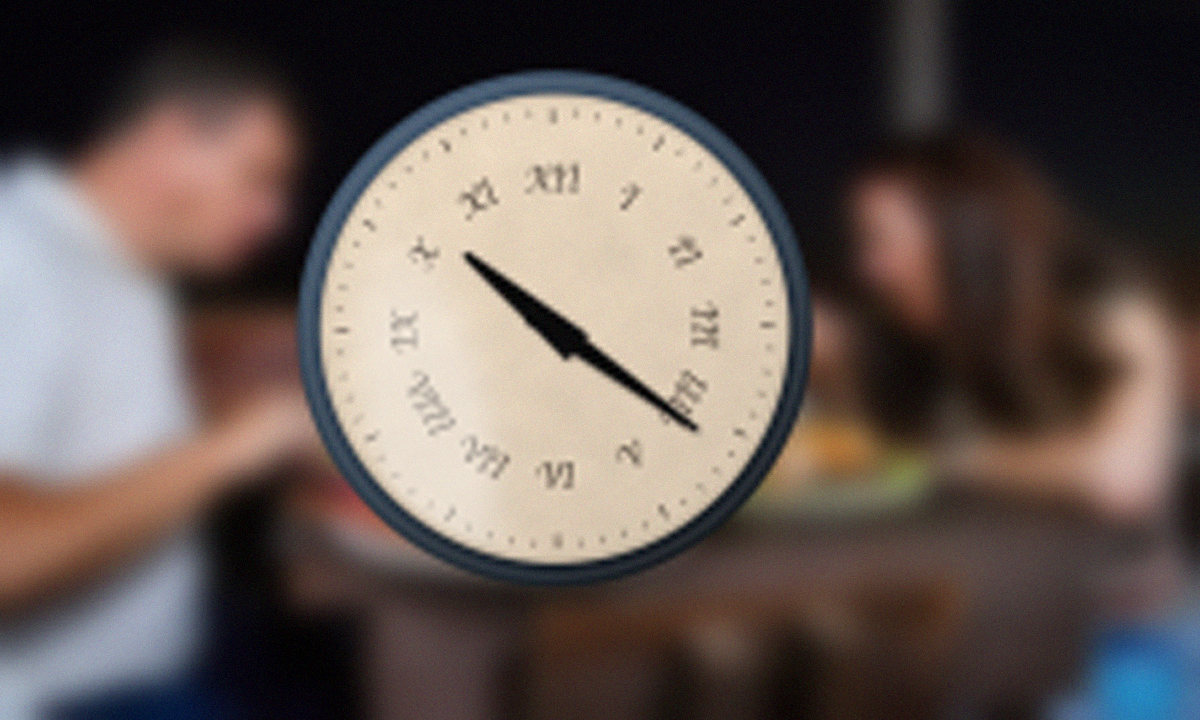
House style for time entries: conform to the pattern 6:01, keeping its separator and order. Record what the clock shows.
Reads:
10:21
